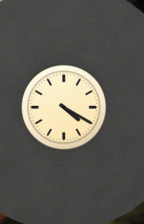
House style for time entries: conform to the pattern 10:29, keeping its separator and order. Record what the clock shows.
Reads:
4:20
